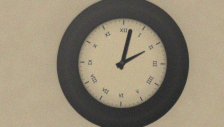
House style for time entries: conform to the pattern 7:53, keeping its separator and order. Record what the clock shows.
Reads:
2:02
